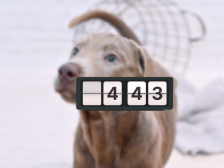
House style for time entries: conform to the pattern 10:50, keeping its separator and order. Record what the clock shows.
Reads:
4:43
